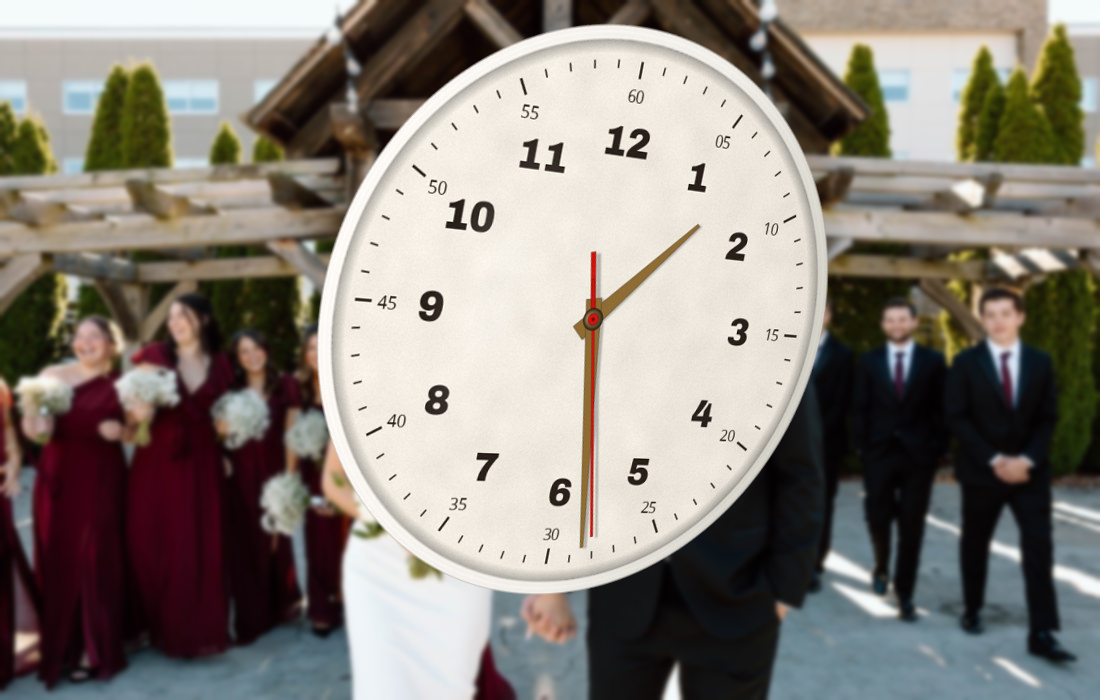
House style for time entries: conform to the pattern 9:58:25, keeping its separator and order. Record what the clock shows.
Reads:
1:28:28
